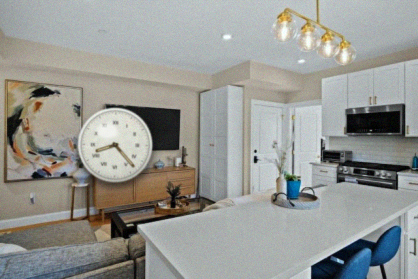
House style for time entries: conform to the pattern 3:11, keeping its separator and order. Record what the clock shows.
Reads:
8:23
